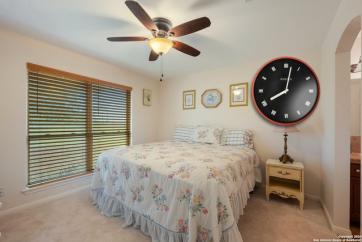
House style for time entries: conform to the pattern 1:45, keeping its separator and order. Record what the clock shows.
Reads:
8:02
